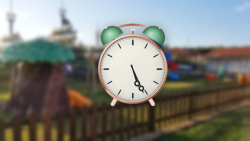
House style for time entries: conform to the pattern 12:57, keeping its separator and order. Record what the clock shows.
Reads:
5:26
